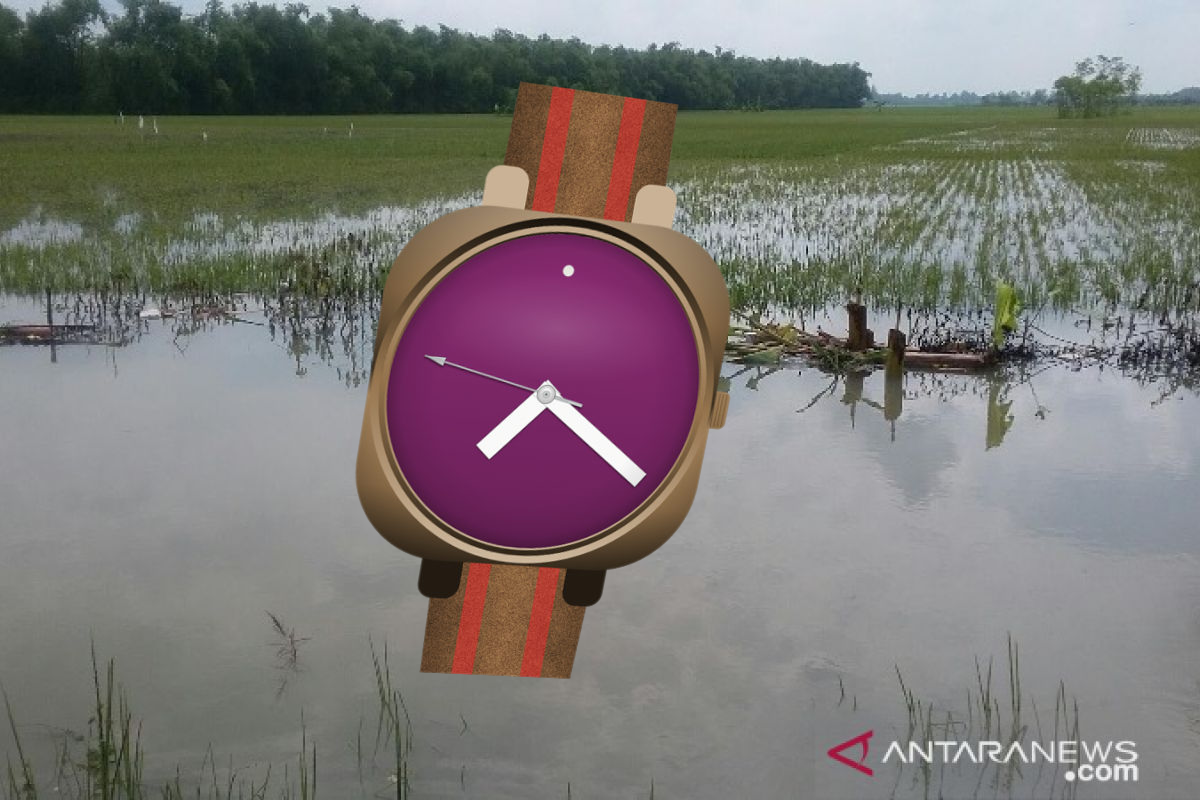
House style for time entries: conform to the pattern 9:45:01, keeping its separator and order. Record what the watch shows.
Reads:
7:20:47
